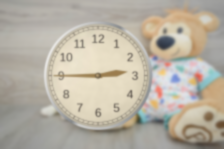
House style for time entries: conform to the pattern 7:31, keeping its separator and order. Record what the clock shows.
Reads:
2:45
